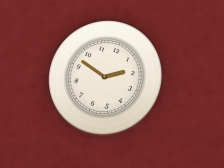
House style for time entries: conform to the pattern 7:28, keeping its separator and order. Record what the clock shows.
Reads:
1:47
